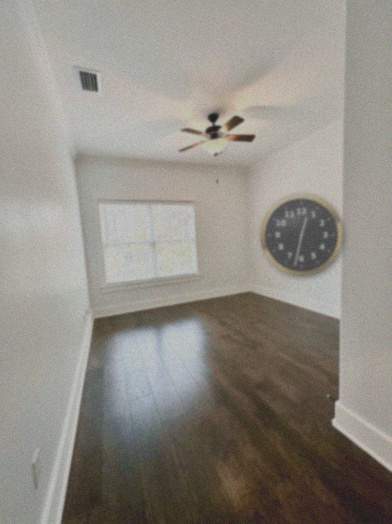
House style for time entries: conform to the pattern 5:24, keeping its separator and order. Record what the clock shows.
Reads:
12:32
